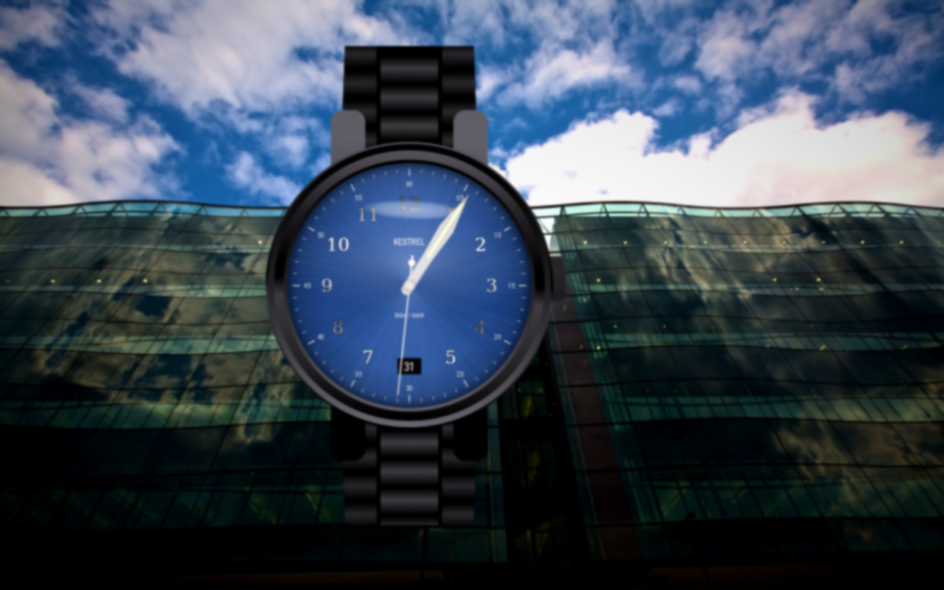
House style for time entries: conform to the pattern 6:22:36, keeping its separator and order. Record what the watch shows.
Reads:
1:05:31
